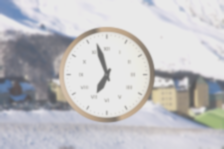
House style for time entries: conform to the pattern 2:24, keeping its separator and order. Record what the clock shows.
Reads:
6:57
